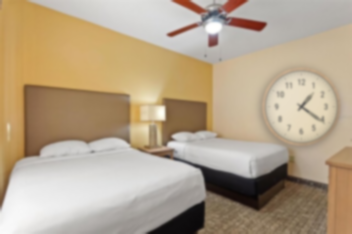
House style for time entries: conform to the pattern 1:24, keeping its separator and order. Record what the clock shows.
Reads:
1:21
